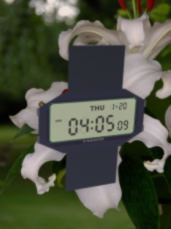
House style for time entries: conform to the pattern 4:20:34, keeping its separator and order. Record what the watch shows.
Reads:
4:05:09
